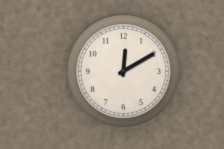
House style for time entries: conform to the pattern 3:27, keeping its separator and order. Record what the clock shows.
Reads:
12:10
